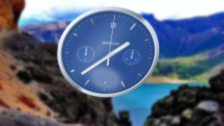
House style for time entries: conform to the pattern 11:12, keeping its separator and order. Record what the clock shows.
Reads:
1:38
